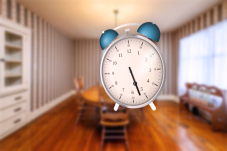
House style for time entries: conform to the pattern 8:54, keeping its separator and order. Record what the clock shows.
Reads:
5:27
